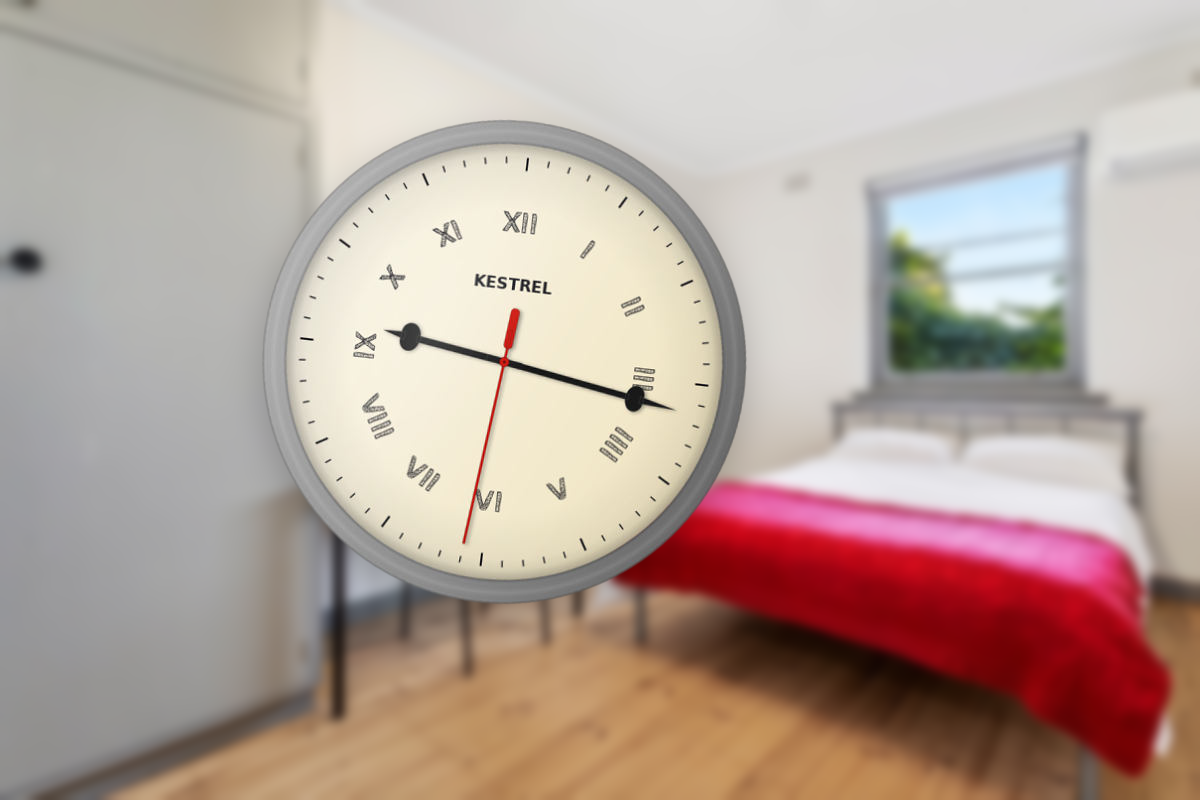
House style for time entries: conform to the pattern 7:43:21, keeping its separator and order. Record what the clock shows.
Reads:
9:16:31
